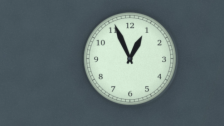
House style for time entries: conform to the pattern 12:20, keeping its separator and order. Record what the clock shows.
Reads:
12:56
